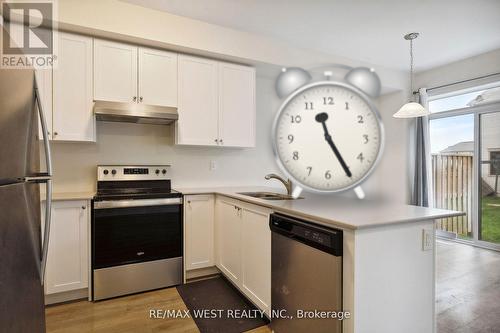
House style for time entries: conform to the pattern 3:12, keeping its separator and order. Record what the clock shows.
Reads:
11:25
